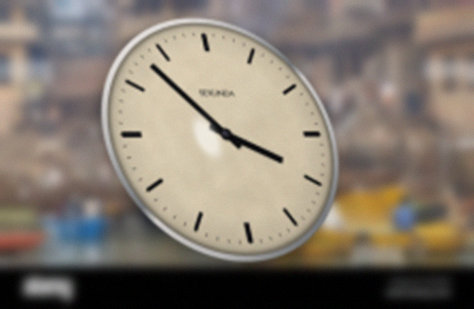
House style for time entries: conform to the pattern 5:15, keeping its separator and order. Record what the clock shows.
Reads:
3:53
